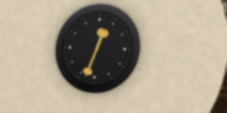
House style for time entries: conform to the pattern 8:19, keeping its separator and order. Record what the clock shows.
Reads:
12:33
